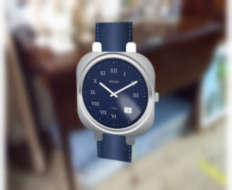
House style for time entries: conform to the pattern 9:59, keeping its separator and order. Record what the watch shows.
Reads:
10:10
